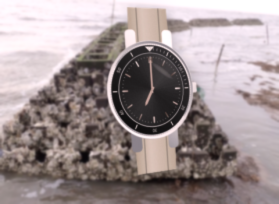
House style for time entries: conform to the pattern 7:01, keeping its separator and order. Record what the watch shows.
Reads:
7:00
